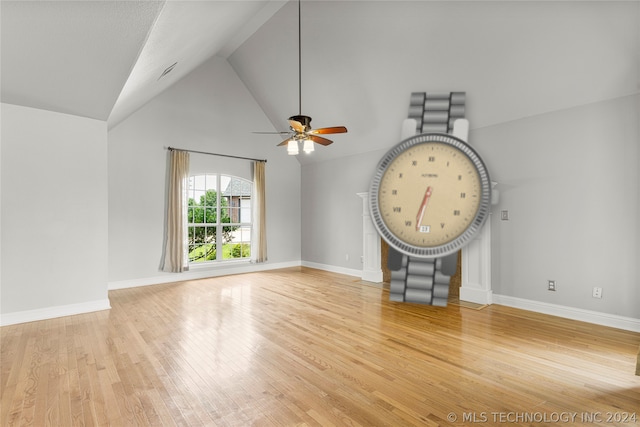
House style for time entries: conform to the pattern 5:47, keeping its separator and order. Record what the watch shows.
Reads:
6:32
